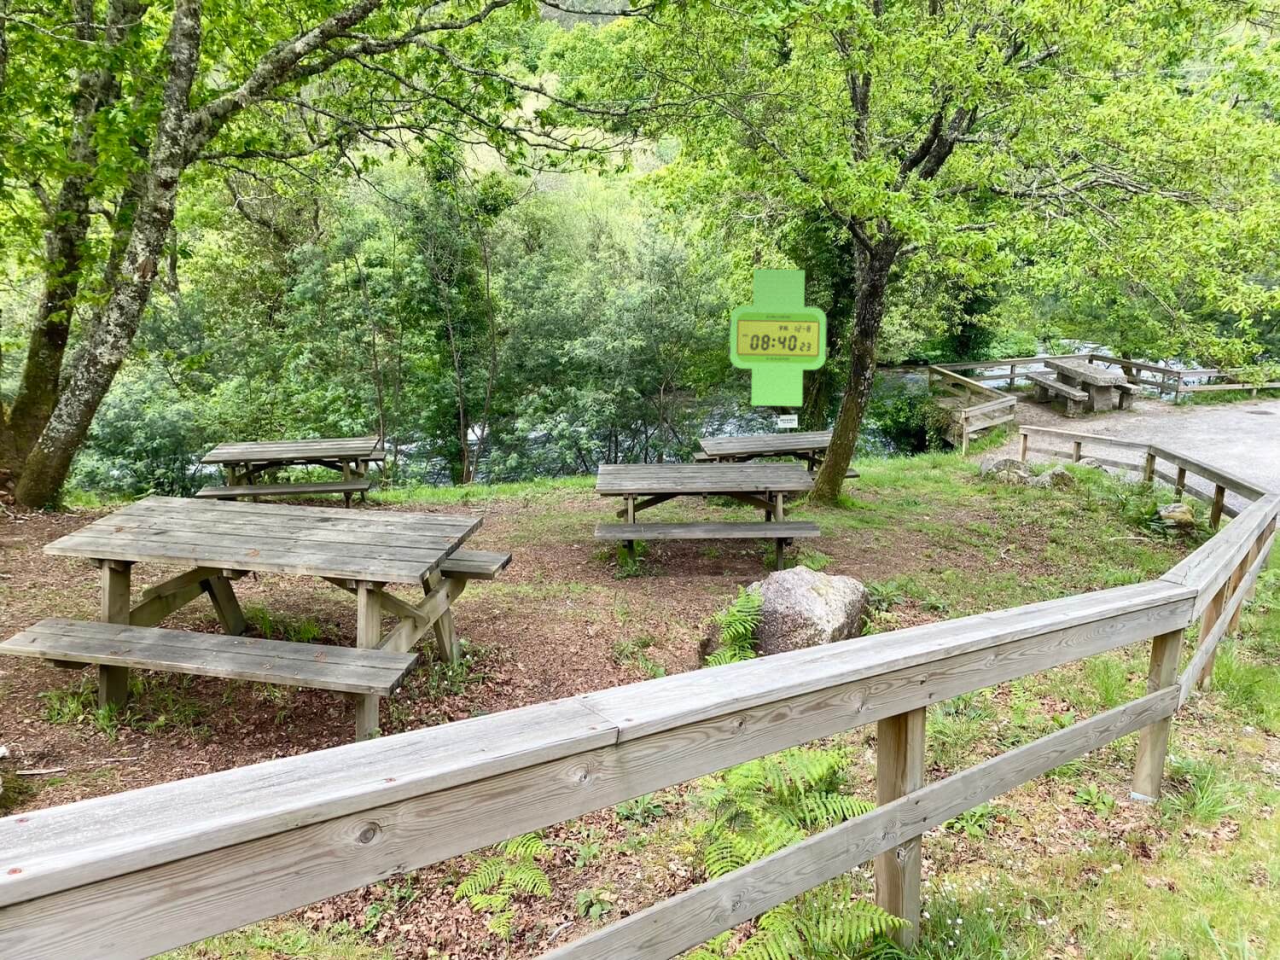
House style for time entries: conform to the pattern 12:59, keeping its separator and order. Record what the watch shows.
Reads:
8:40
